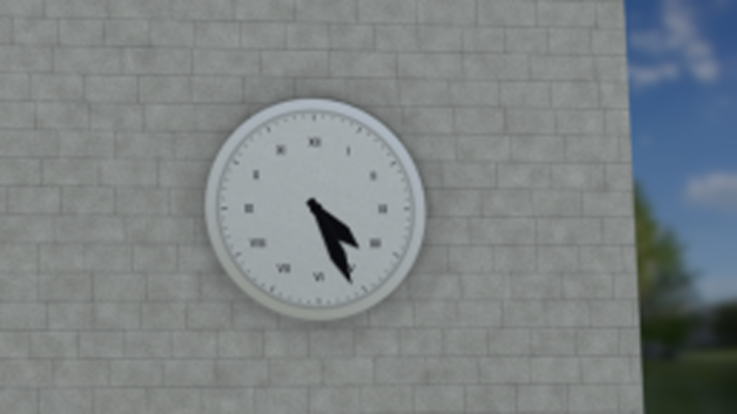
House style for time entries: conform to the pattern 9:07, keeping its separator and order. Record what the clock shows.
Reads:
4:26
